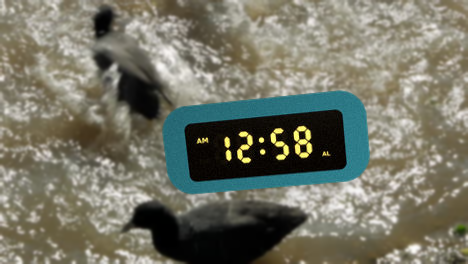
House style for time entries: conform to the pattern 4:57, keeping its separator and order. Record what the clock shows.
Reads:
12:58
